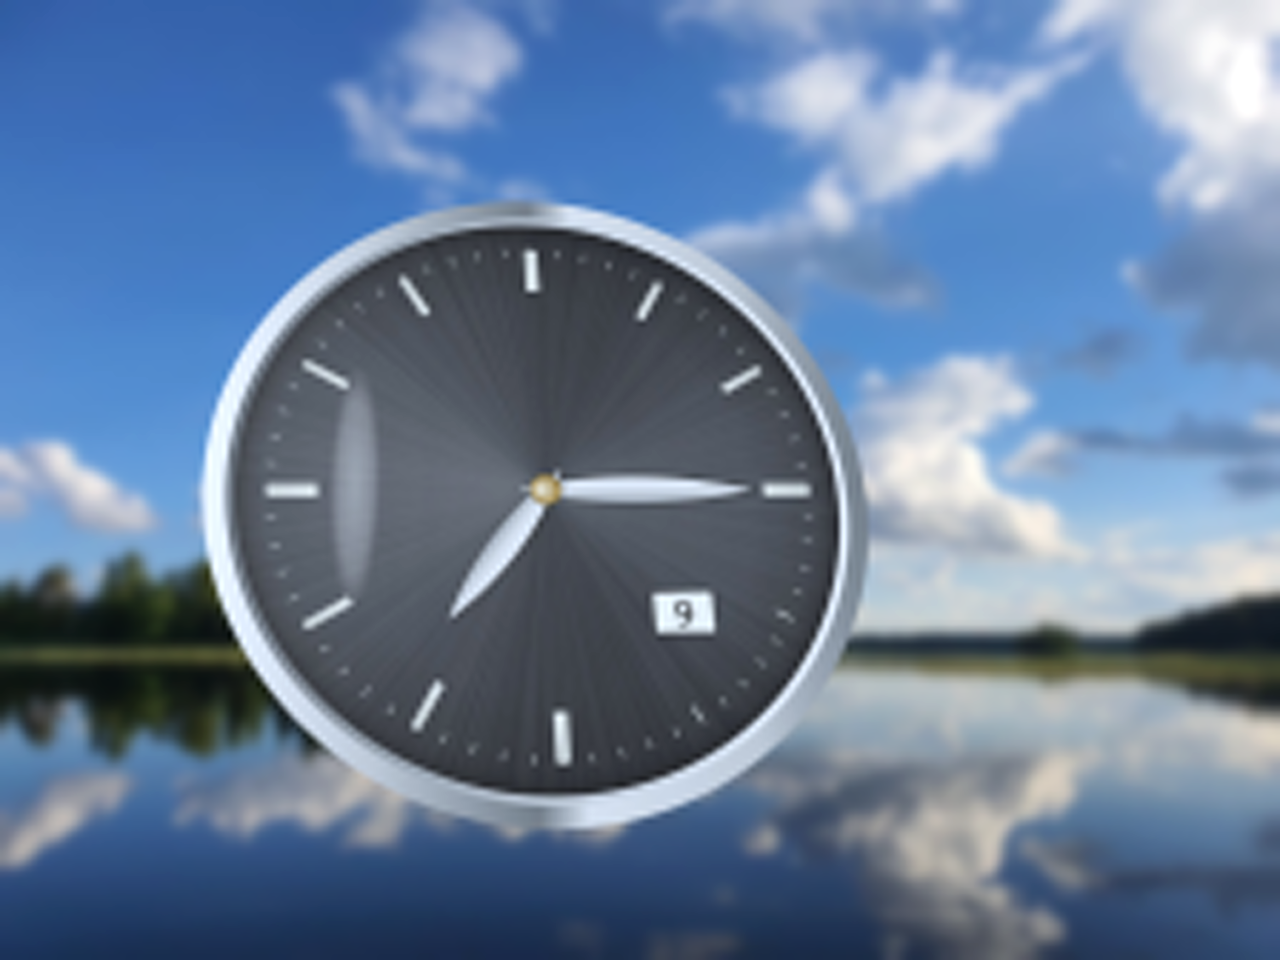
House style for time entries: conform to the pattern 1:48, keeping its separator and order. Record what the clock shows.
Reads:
7:15
